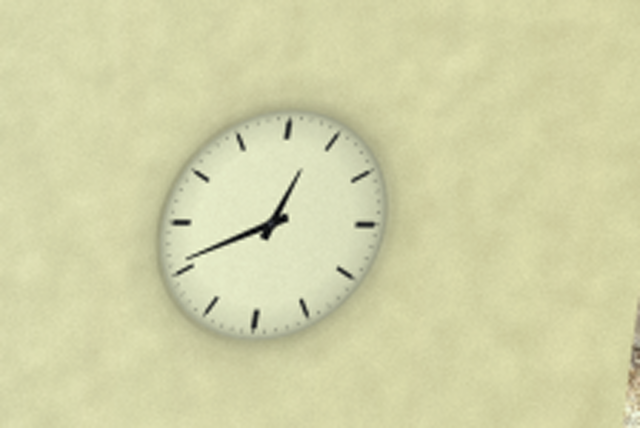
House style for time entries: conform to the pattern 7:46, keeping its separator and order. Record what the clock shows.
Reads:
12:41
